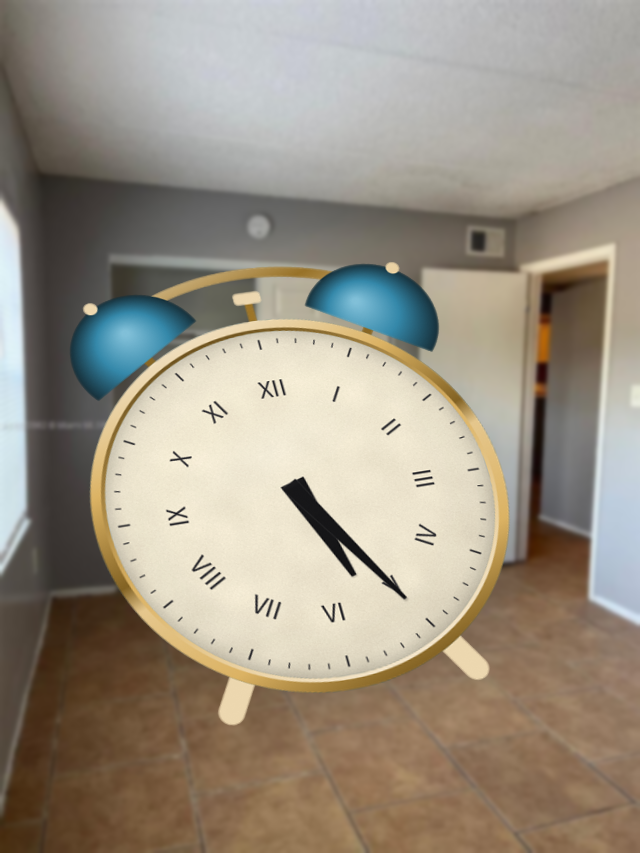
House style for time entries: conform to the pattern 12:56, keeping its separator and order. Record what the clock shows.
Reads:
5:25
